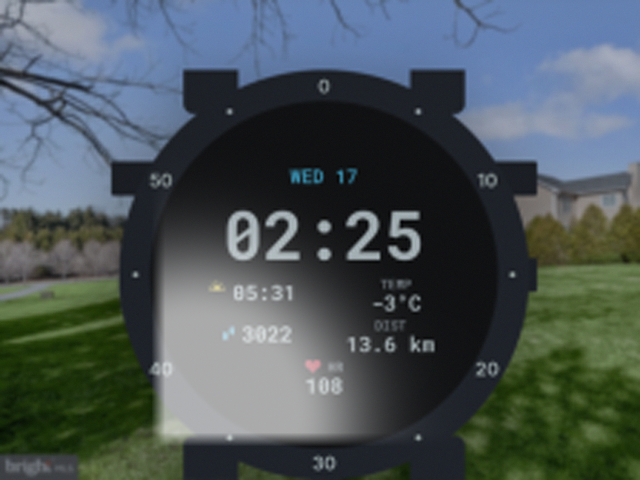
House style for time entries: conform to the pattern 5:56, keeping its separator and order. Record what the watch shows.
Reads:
2:25
